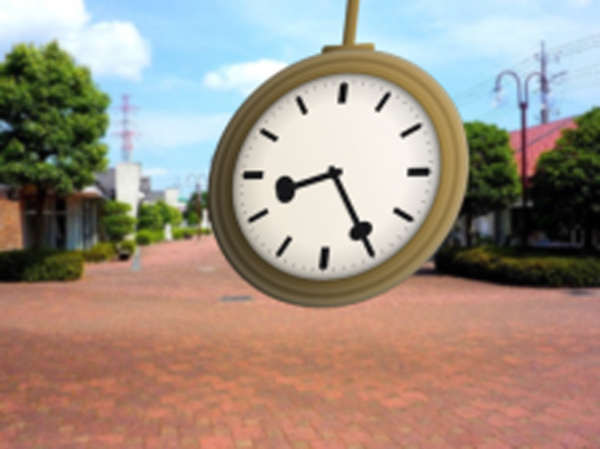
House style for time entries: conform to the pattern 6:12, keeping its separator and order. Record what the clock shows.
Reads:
8:25
